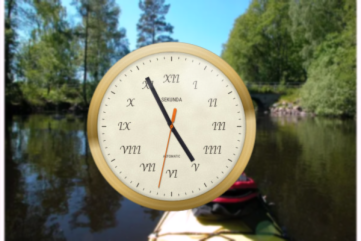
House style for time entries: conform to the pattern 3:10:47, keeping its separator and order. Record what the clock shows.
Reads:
4:55:32
